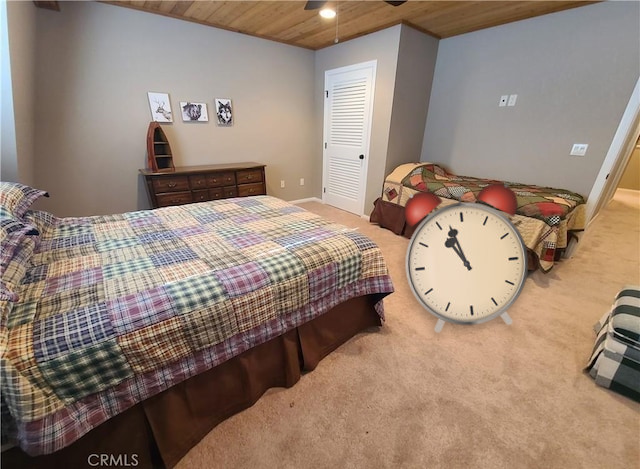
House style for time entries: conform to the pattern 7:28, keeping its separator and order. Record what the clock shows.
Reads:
10:57
